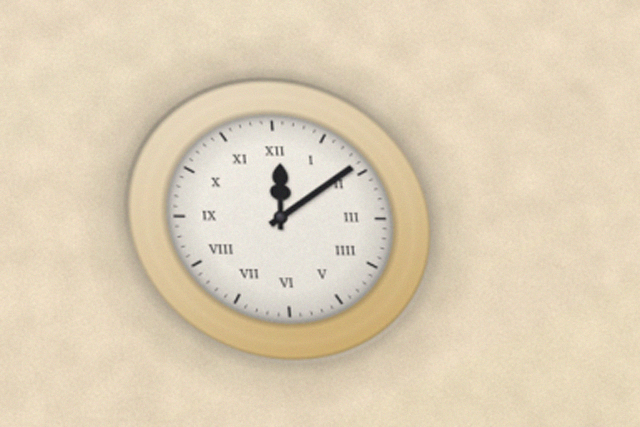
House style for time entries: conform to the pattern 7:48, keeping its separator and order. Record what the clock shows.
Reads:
12:09
